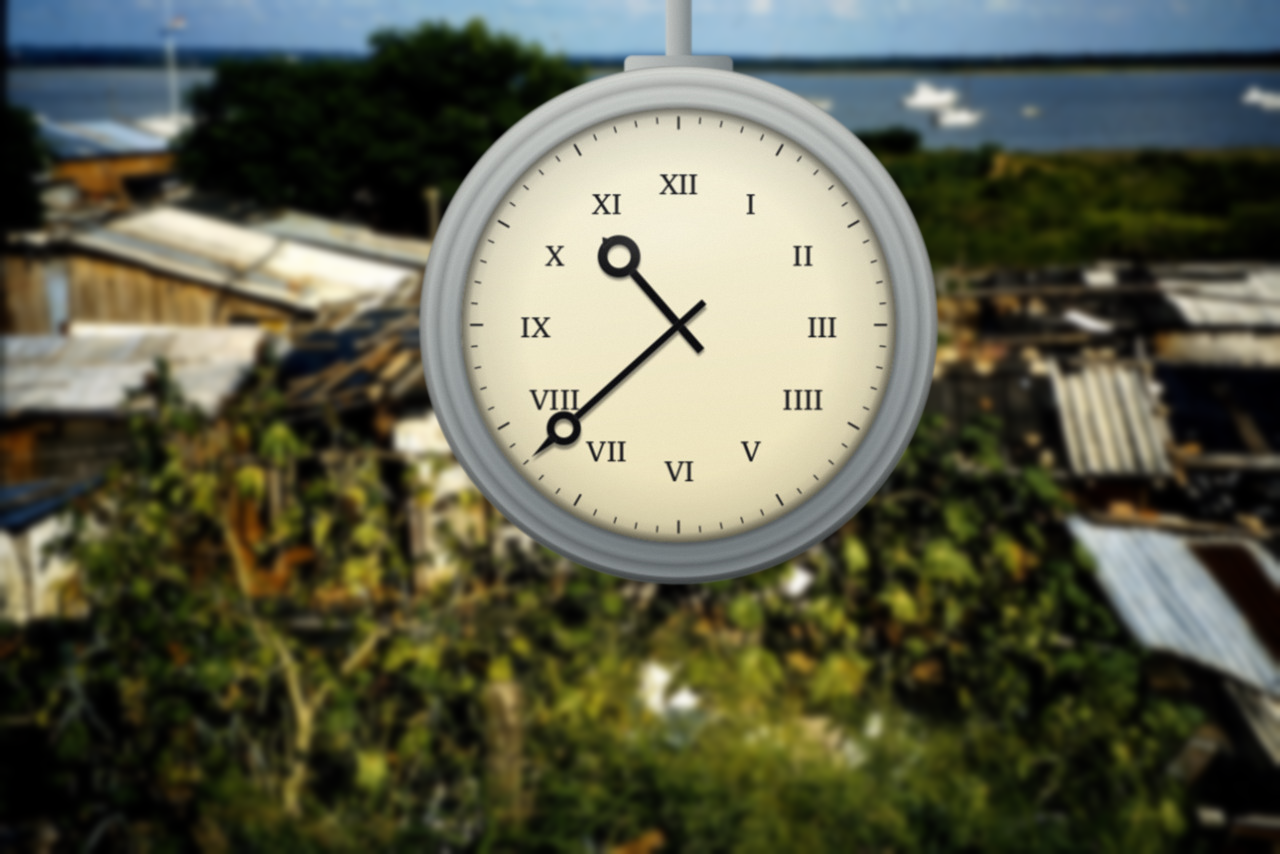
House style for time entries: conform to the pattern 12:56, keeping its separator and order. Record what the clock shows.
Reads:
10:38
